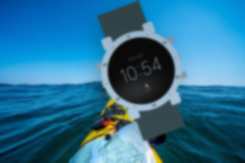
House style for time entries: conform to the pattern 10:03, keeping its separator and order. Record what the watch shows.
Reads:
10:54
